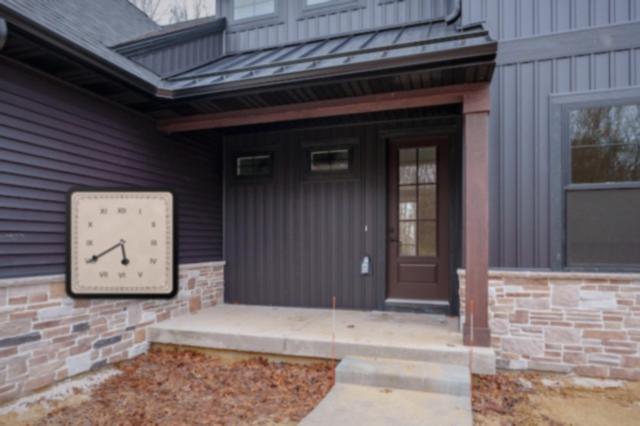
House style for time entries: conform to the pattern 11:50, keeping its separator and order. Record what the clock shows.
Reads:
5:40
